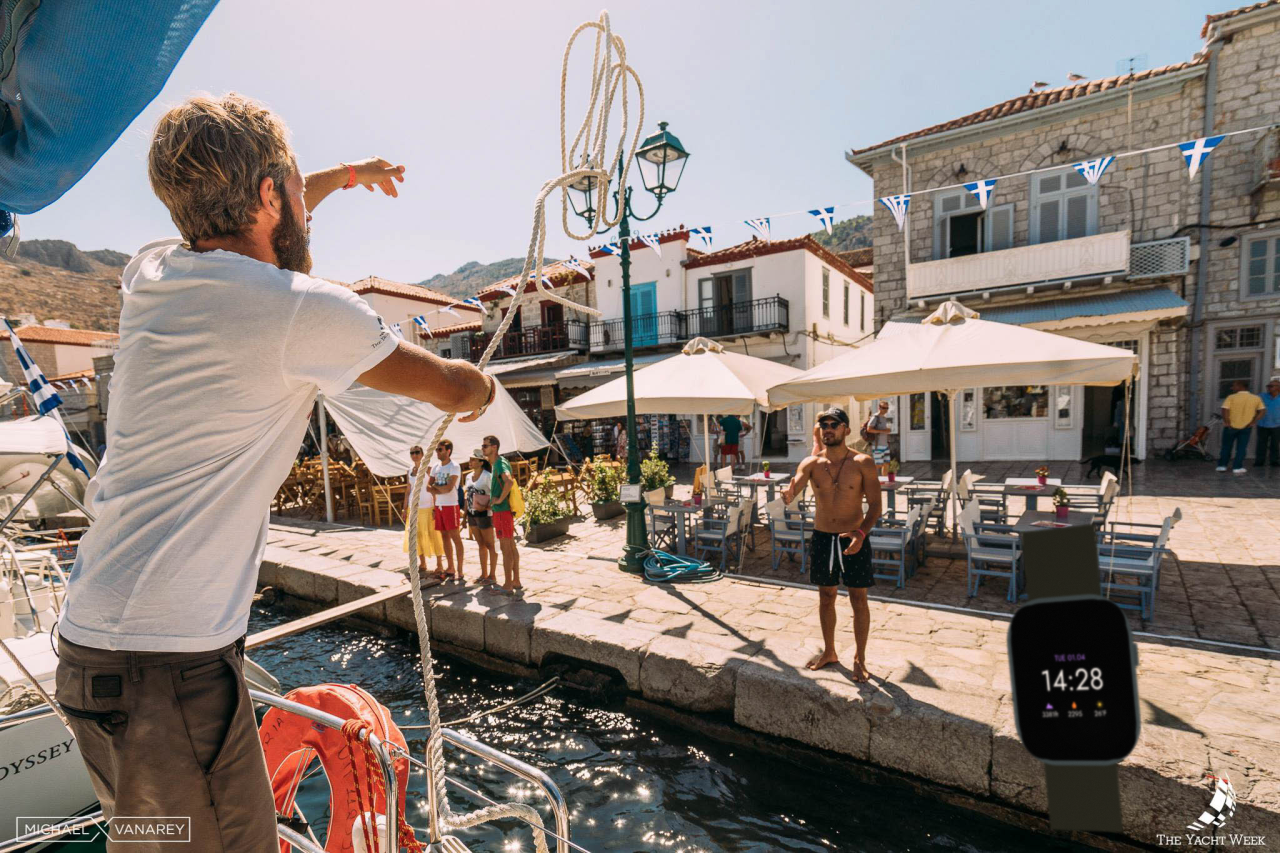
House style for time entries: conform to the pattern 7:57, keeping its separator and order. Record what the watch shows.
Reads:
14:28
